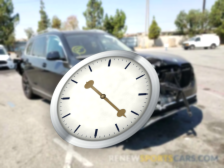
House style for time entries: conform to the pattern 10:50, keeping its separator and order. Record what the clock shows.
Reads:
10:22
